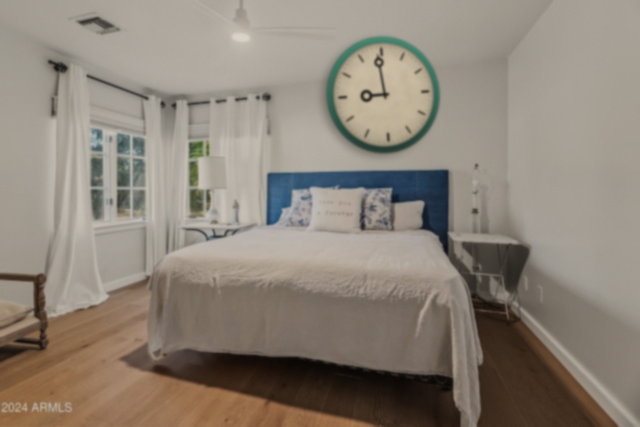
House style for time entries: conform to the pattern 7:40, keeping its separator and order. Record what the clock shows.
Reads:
8:59
